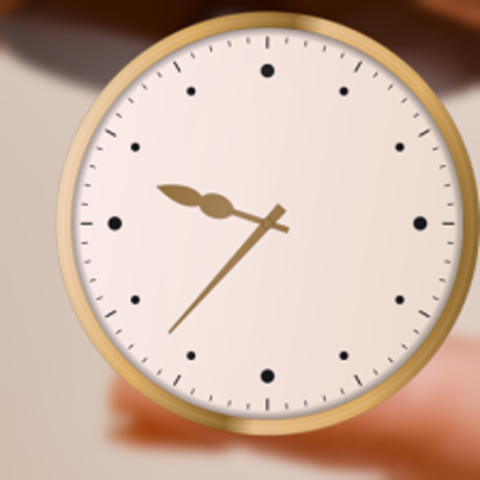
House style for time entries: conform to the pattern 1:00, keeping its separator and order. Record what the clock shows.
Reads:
9:37
